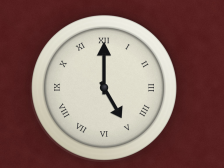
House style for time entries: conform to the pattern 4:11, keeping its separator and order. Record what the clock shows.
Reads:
5:00
